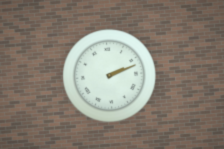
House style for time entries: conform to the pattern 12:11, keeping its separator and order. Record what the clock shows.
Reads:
2:12
